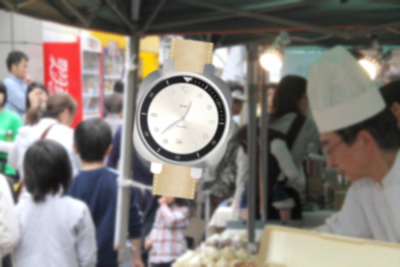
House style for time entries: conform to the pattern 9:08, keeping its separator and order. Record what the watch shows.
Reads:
12:38
